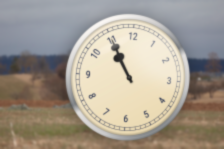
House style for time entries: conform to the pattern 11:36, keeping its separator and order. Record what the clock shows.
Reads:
10:55
